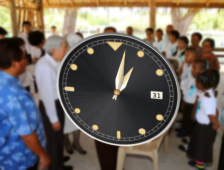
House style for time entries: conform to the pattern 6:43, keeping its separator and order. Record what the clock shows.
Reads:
1:02
